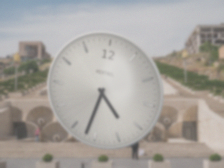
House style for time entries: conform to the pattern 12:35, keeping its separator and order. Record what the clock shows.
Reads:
4:32
